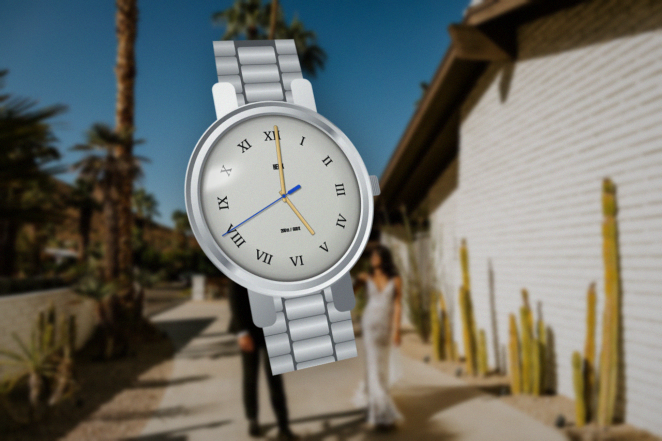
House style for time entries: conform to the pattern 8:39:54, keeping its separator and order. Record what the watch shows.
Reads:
5:00:41
